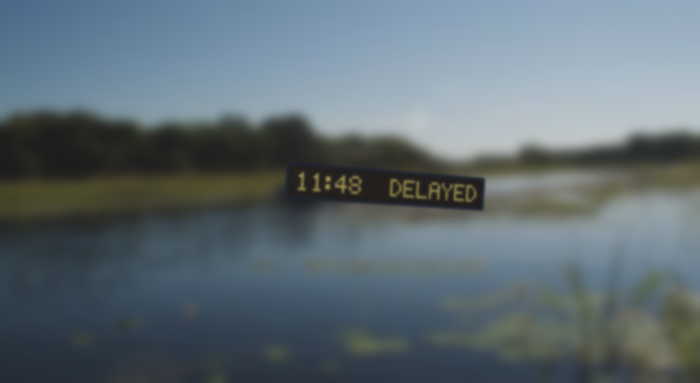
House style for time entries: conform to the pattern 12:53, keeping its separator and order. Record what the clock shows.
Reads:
11:48
